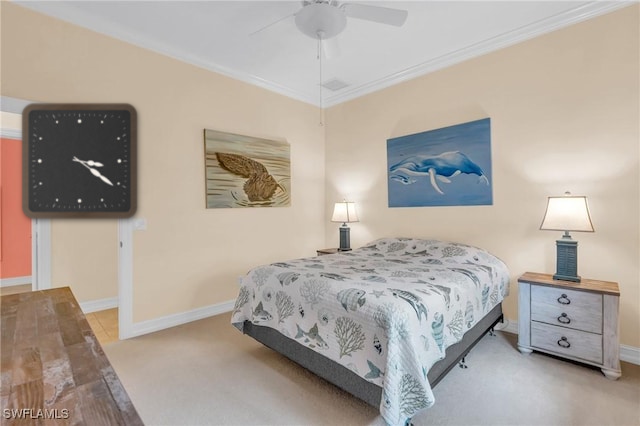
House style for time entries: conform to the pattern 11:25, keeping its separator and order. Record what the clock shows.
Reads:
3:21
